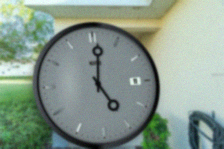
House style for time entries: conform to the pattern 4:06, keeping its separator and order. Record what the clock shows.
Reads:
5:01
